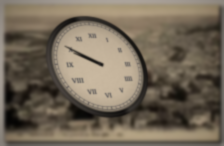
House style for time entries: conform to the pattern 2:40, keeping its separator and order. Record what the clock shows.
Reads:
9:50
